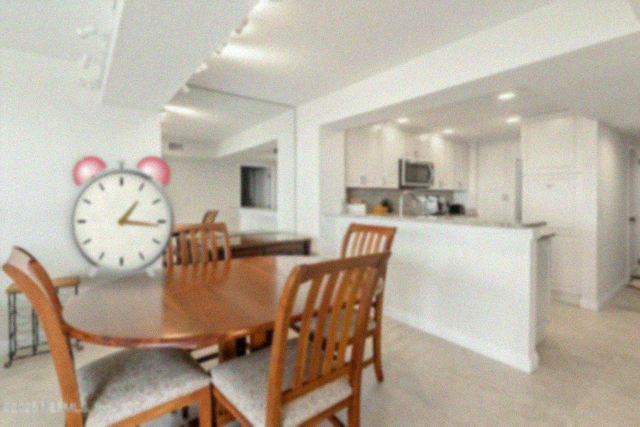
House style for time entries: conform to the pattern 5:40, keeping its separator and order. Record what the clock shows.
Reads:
1:16
